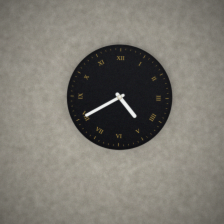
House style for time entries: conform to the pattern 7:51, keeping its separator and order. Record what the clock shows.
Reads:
4:40
